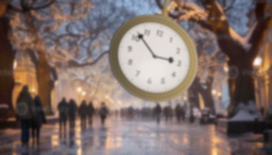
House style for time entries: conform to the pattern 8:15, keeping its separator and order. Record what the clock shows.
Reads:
2:52
